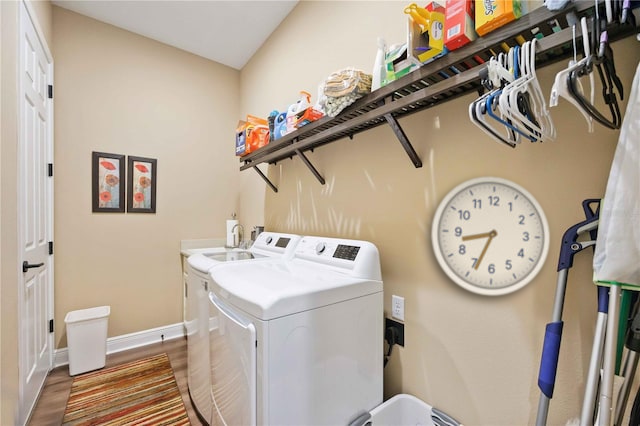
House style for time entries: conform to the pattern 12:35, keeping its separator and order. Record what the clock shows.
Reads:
8:34
